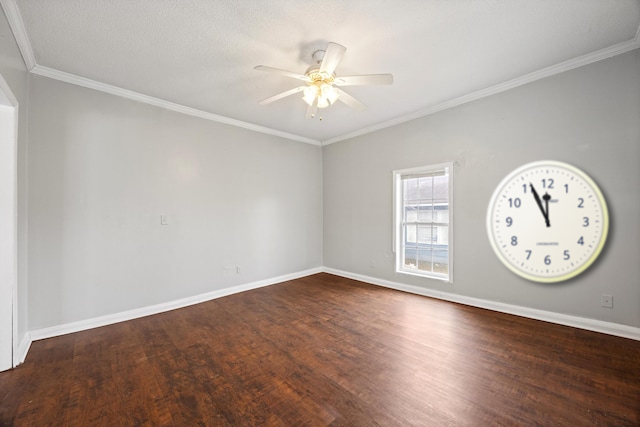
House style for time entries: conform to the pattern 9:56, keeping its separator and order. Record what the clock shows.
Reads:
11:56
